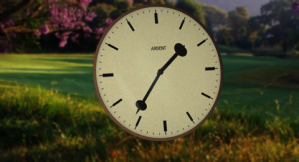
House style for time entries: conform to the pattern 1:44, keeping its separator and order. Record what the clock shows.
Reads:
1:36
